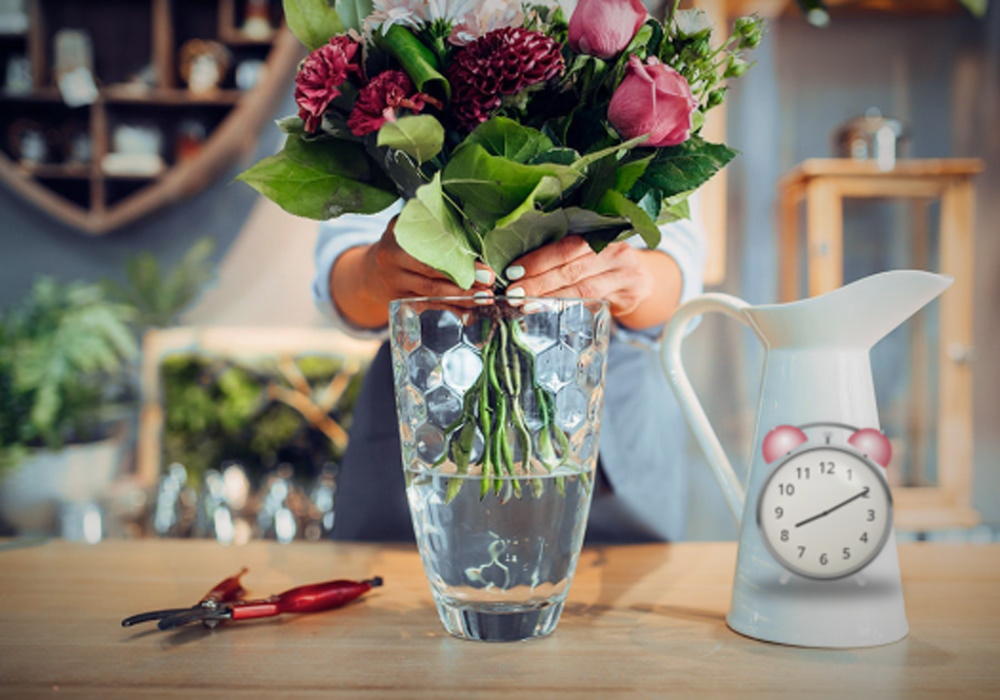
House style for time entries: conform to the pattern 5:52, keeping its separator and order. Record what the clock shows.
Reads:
8:10
